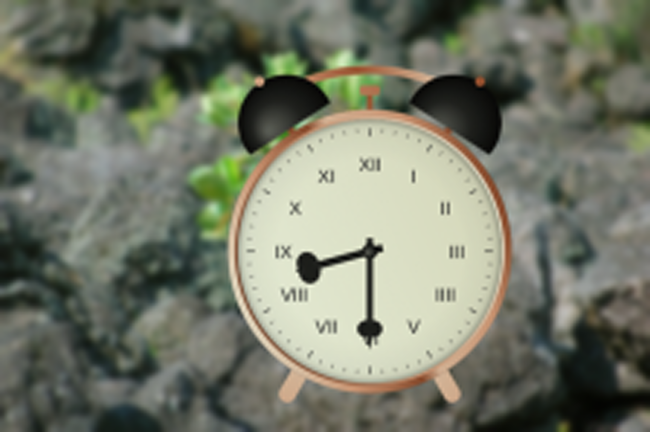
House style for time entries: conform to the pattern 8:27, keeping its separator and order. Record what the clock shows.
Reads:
8:30
